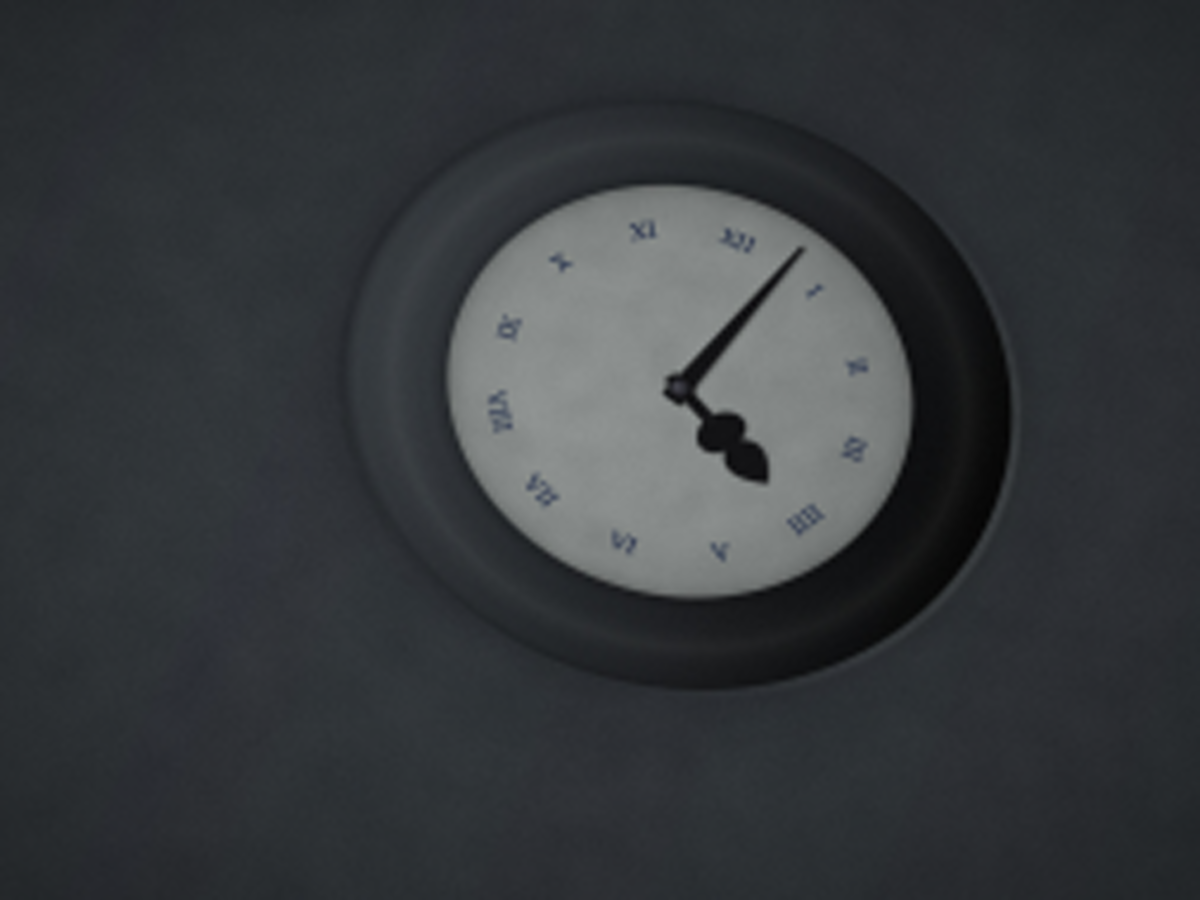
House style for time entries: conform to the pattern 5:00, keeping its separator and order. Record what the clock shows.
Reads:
4:03
